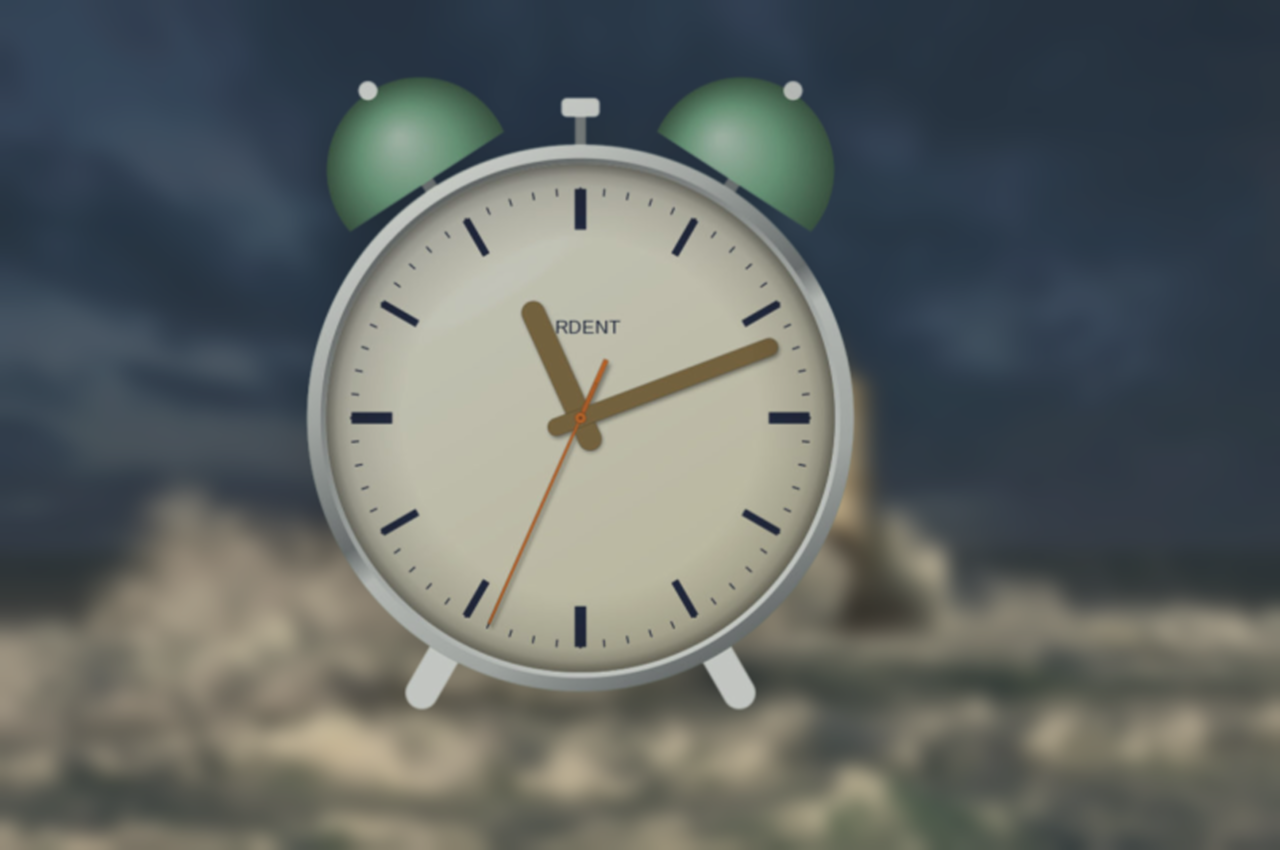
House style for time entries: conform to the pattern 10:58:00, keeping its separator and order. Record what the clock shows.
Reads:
11:11:34
